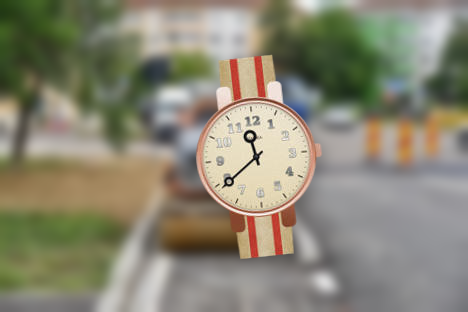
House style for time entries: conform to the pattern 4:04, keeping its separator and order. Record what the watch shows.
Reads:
11:39
